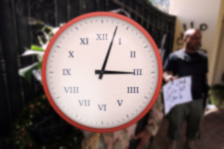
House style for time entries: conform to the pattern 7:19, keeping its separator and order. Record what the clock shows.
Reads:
3:03
